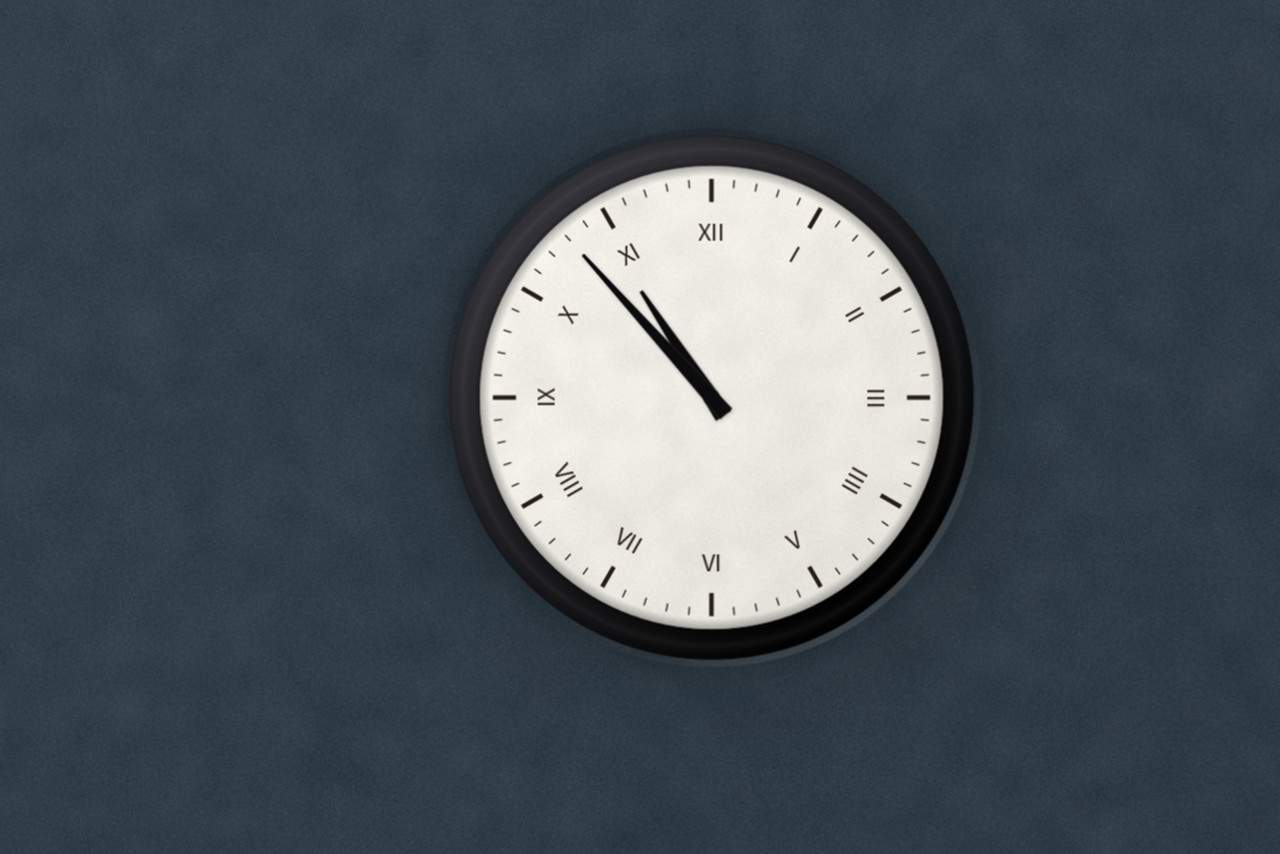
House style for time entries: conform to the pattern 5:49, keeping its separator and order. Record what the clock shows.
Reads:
10:53
